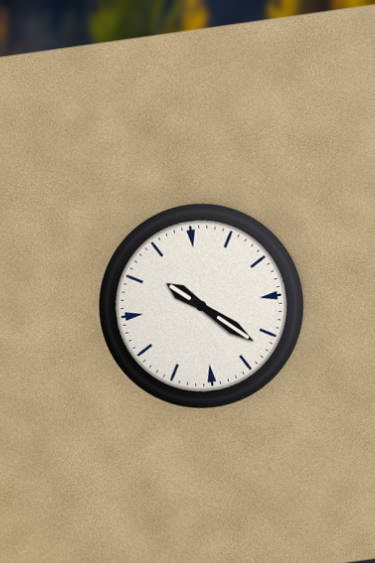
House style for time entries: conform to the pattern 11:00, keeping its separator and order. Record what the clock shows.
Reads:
10:22
